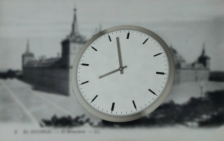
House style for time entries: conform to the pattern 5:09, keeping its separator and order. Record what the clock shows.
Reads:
7:57
